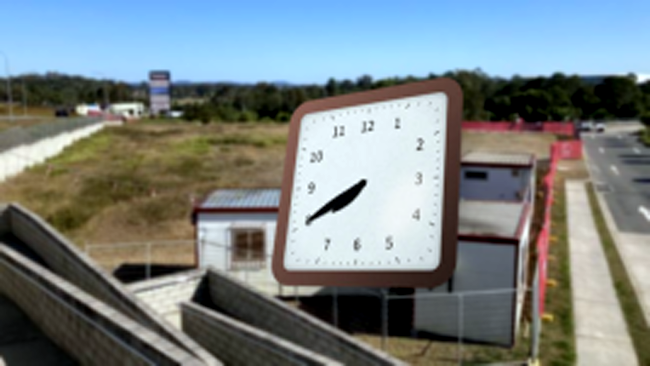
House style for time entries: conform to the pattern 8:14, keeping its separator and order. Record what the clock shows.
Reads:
7:40
